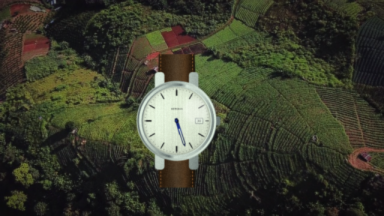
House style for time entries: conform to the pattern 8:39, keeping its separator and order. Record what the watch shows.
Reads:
5:27
